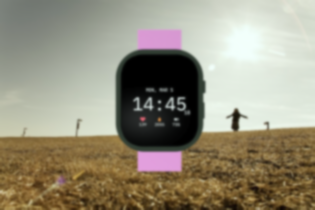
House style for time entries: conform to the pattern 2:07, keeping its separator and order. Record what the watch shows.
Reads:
14:45
